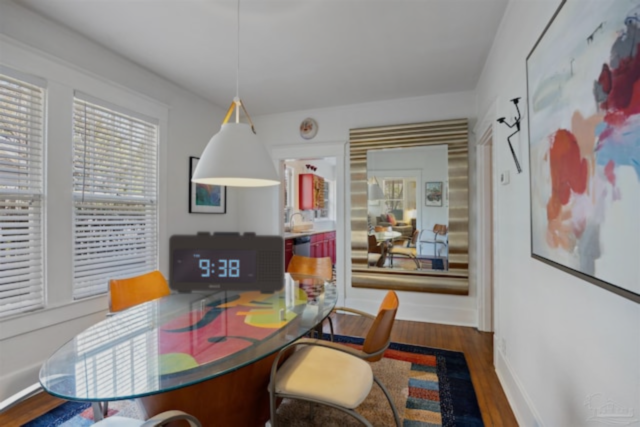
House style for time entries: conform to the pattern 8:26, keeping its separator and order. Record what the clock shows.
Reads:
9:38
